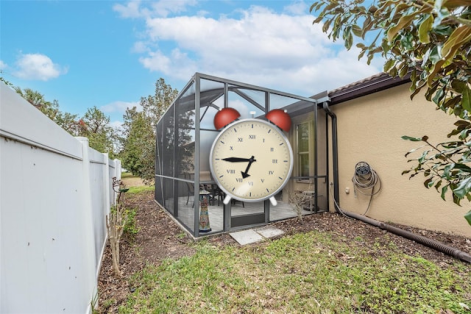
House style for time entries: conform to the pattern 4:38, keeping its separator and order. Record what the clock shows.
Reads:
6:45
